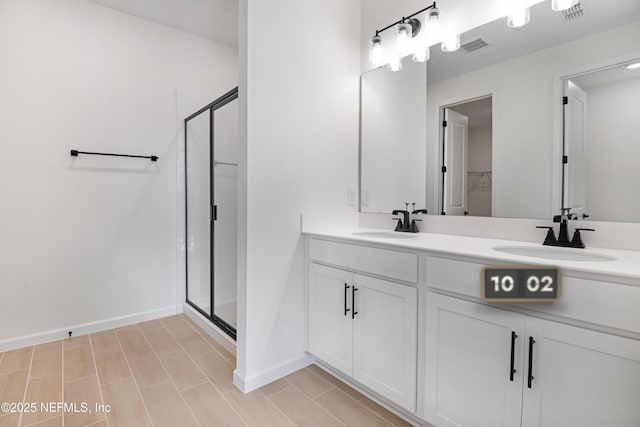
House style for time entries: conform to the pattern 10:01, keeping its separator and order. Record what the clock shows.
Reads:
10:02
